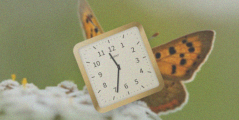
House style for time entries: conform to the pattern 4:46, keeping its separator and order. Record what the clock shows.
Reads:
11:34
